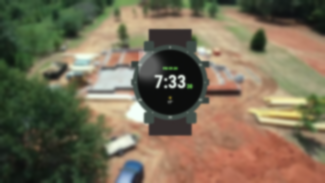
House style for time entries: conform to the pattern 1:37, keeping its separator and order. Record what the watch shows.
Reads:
7:33
